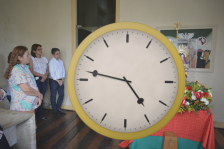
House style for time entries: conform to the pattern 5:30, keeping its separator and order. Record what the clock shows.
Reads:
4:47
